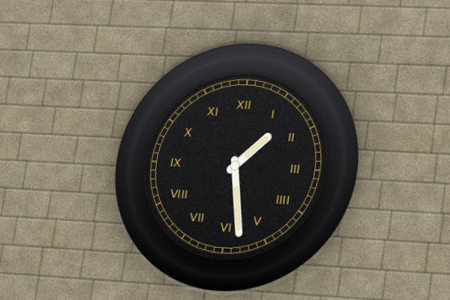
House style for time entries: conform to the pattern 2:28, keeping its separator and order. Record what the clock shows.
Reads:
1:28
